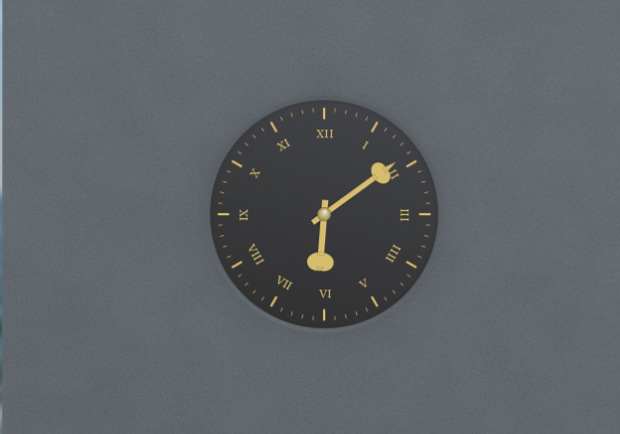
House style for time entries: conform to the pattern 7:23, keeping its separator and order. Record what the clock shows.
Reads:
6:09
